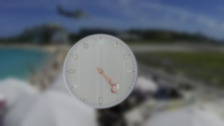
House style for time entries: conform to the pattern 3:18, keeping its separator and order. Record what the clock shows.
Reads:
4:24
